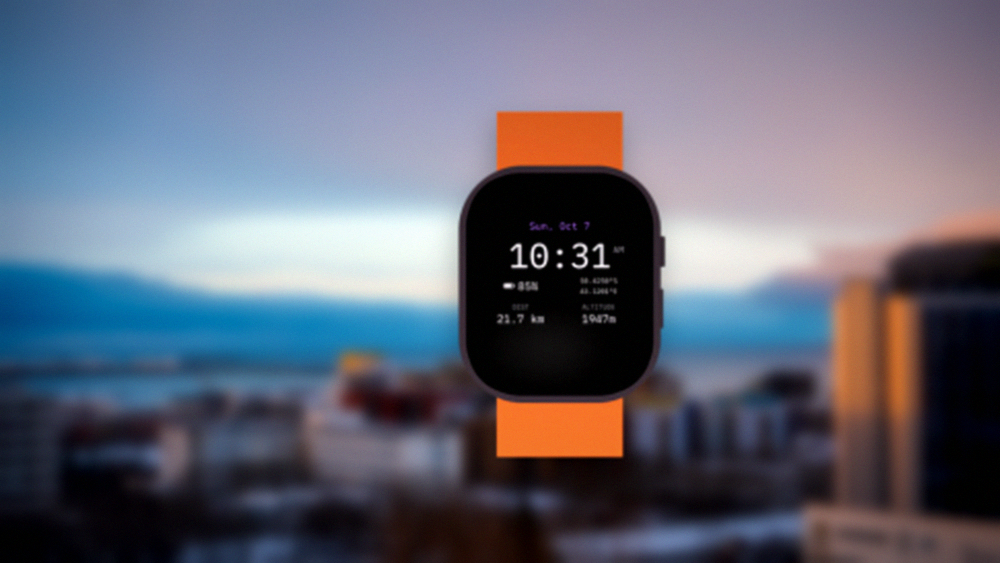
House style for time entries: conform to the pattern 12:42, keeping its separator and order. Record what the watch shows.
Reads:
10:31
